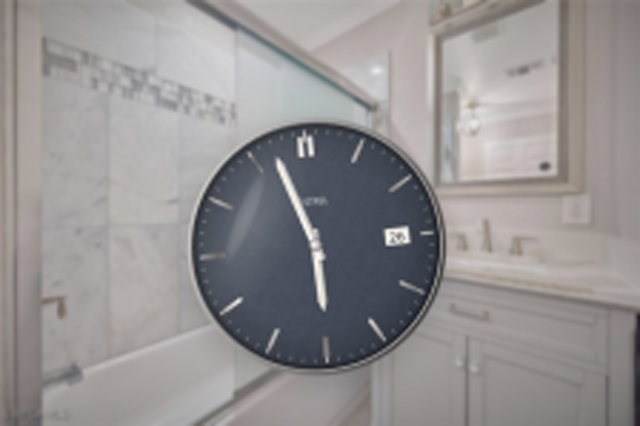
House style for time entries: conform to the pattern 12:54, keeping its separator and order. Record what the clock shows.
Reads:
5:57
